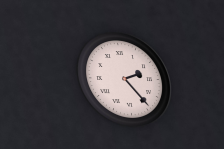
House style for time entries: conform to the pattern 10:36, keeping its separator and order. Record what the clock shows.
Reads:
2:24
